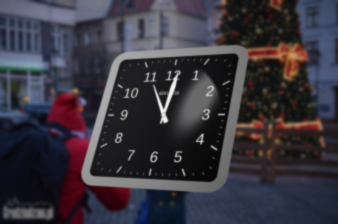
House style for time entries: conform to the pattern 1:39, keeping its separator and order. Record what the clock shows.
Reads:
11:01
